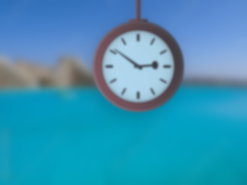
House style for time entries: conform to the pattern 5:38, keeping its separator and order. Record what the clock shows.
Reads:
2:51
